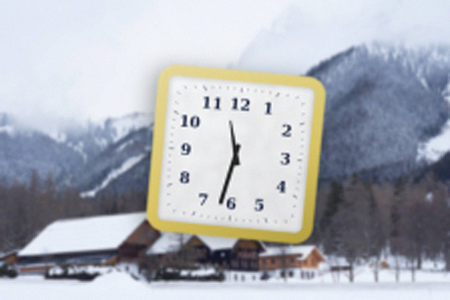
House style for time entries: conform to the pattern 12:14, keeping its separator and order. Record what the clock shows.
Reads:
11:32
